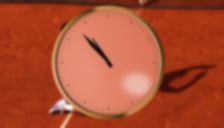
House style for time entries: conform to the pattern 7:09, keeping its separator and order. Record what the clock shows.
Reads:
10:53
